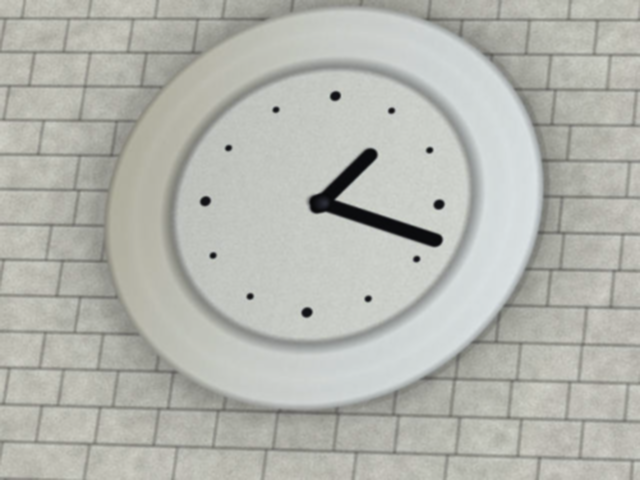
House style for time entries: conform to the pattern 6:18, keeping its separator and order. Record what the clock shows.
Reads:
1:18
